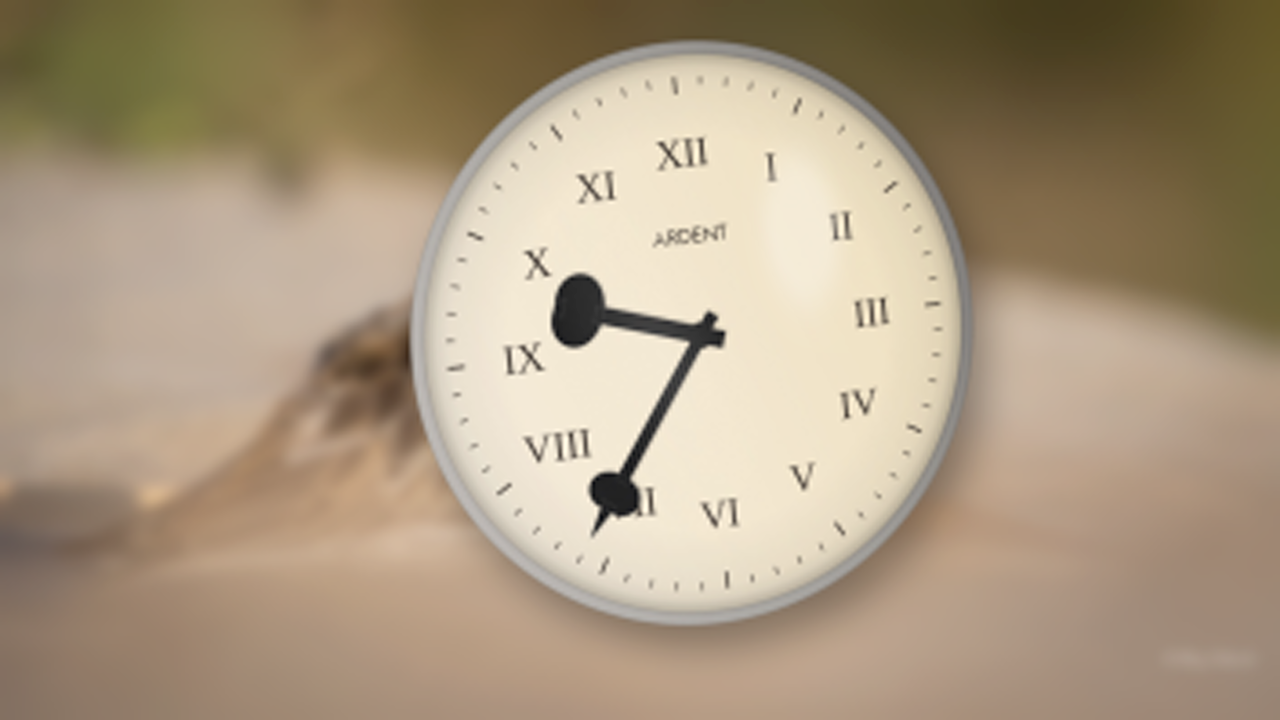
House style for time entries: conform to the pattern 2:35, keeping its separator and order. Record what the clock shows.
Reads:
9:36
